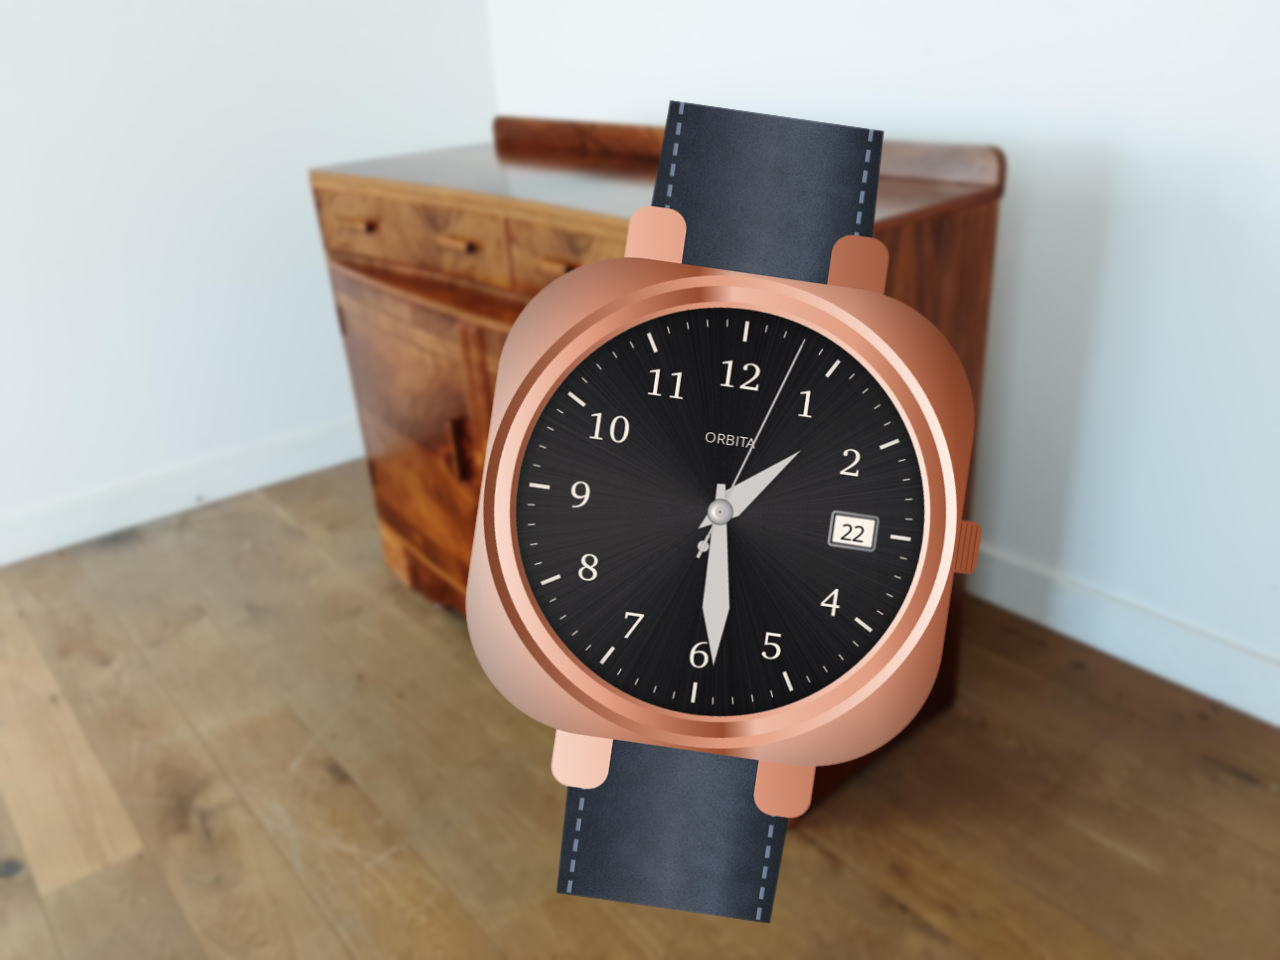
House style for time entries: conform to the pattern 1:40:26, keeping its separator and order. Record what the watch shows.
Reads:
1:29:03
